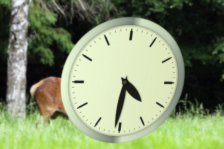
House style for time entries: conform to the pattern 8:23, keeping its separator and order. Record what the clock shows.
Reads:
4:31
